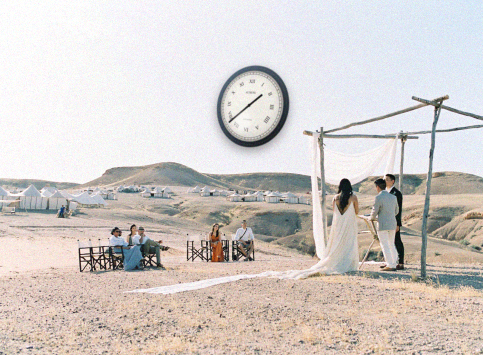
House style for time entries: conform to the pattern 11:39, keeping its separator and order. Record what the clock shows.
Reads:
1:38
